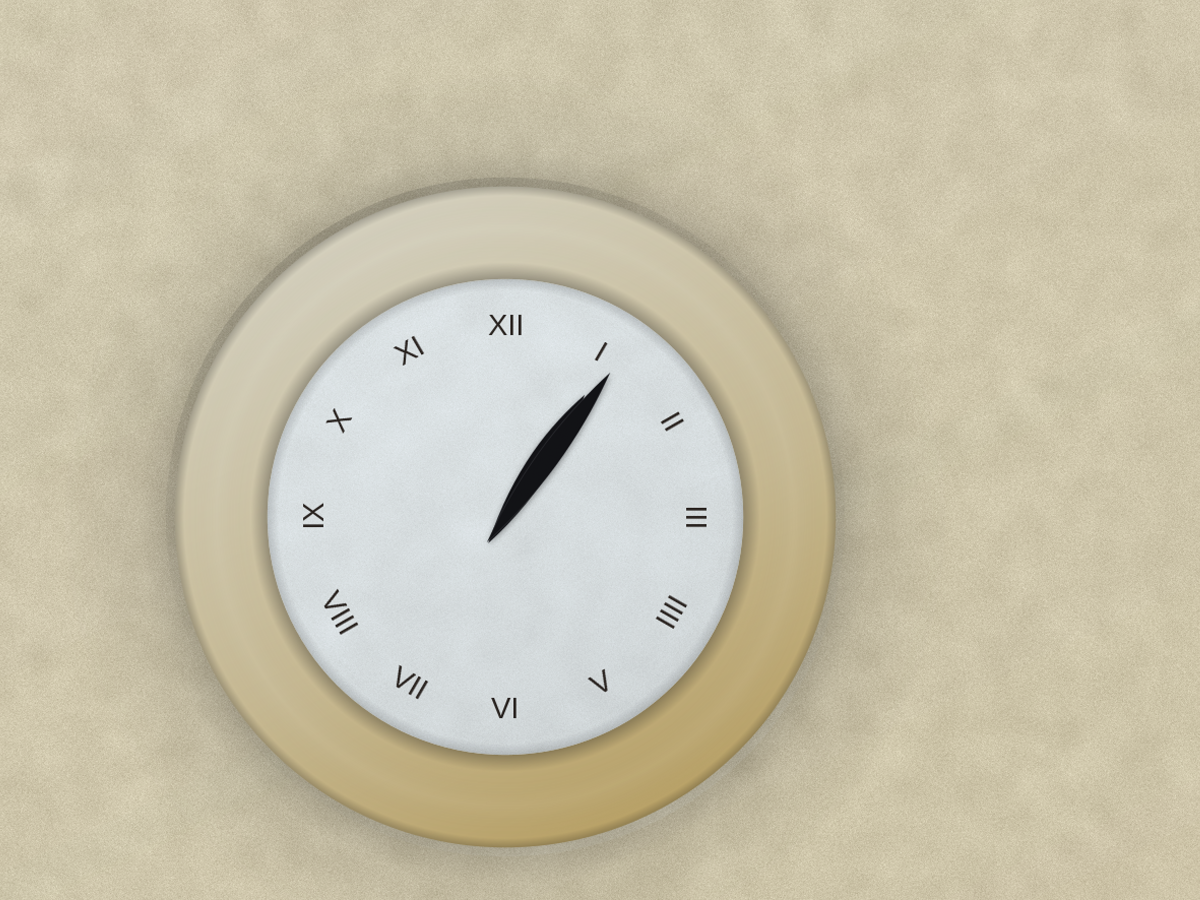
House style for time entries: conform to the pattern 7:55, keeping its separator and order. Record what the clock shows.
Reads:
1:06
